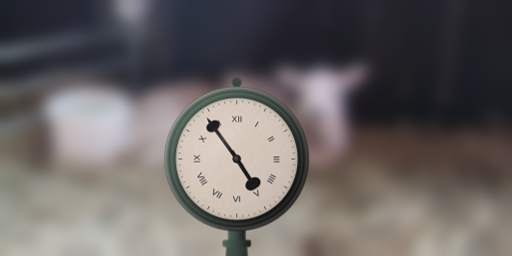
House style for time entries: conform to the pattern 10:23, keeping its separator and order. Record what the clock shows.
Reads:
4:54
